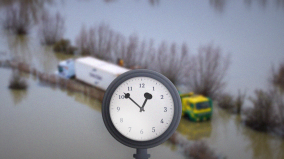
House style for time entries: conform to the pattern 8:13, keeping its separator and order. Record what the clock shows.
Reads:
12:52
